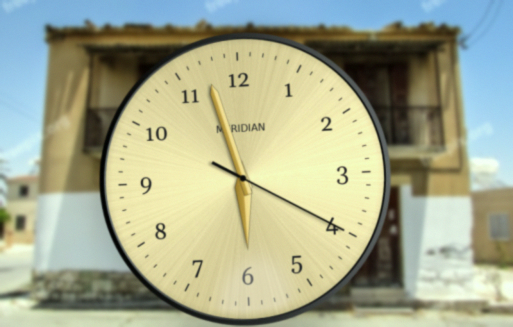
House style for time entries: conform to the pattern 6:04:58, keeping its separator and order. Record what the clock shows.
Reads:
5:57:20
